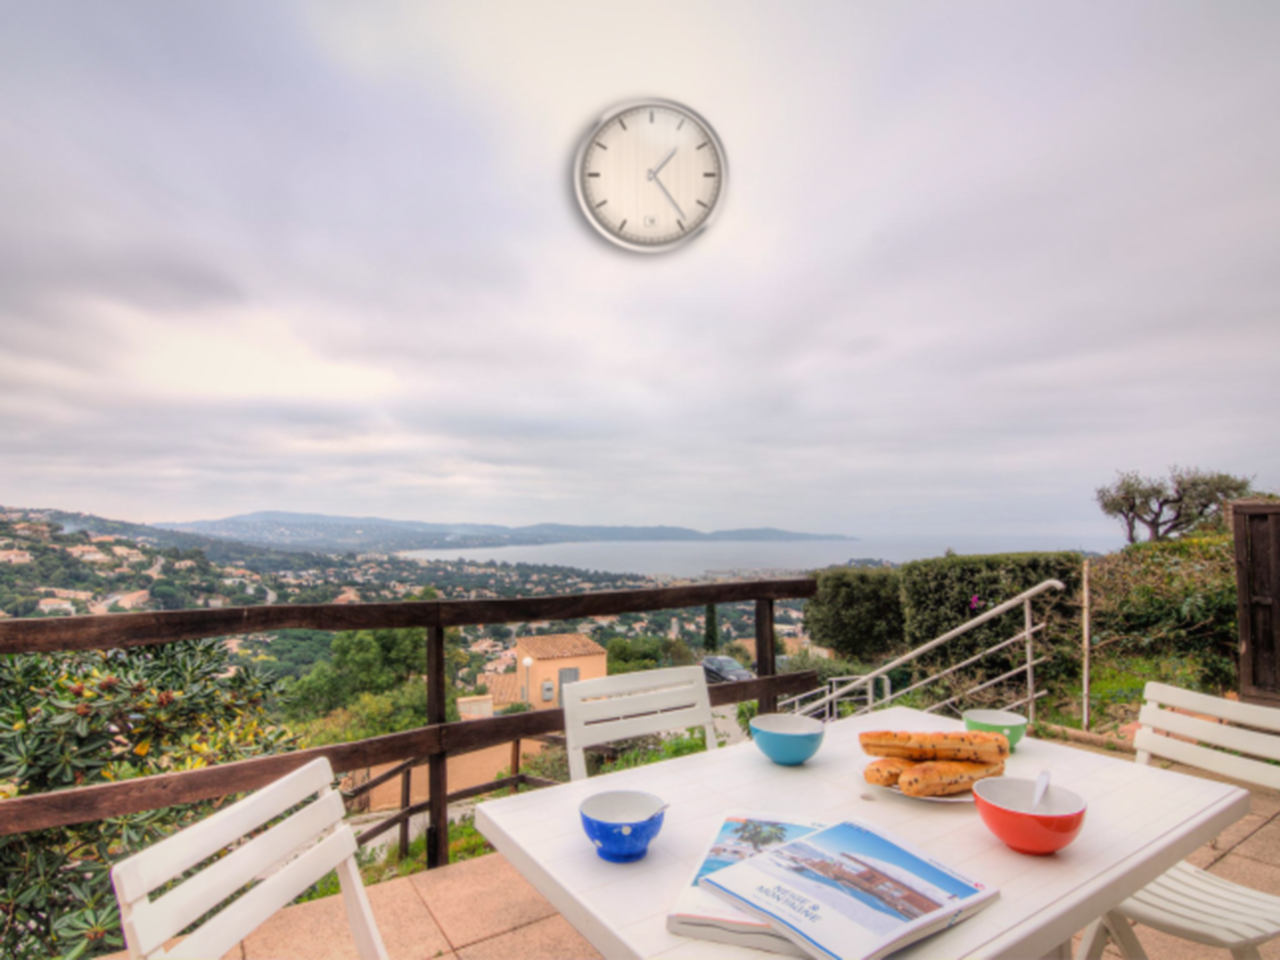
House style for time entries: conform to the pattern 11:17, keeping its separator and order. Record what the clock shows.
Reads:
1:24
